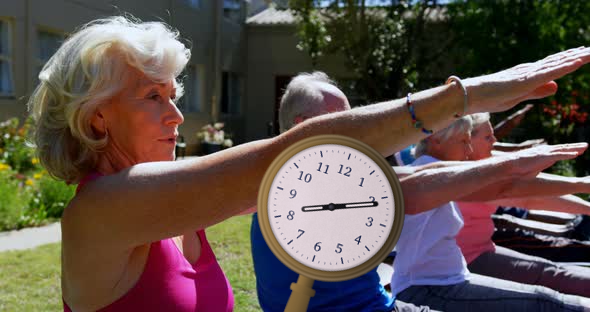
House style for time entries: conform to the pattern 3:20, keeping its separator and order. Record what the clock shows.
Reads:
8:11
